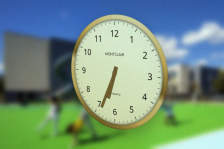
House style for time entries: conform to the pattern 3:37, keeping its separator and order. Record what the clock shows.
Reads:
6:34
